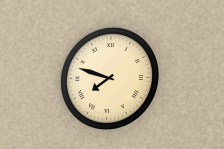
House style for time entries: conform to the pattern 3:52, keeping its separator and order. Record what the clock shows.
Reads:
7:48
